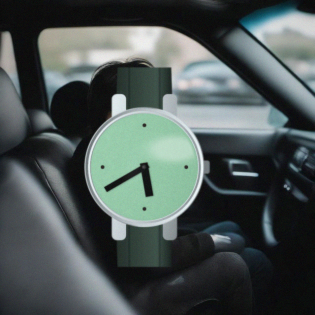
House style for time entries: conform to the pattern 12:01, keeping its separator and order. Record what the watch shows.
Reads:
5:40
